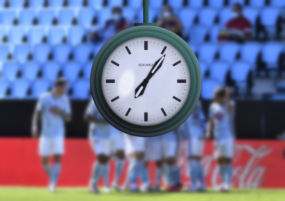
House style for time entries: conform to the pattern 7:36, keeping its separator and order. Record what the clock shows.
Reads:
7:06
